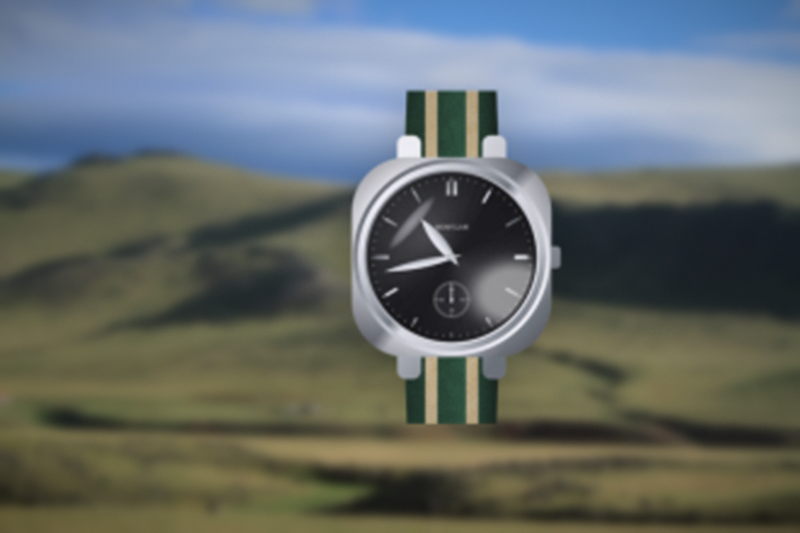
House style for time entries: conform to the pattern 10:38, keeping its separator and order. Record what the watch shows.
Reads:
10:43
